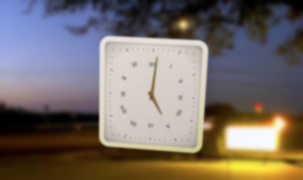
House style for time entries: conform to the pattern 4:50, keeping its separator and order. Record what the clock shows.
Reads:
5:01
